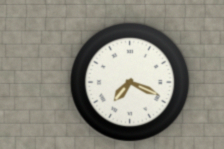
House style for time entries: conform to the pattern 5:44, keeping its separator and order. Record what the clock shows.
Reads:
7:19
